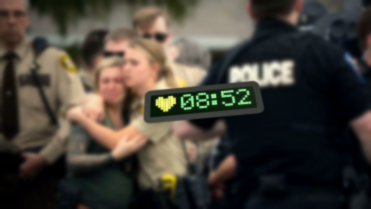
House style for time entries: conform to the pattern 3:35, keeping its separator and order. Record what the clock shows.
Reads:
8:52
